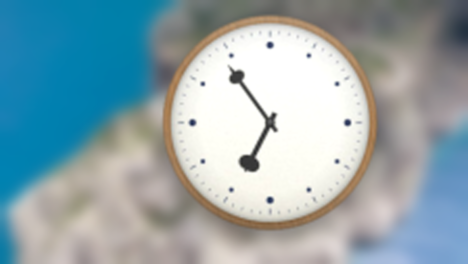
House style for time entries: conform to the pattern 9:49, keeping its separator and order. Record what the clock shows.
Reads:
6:54
